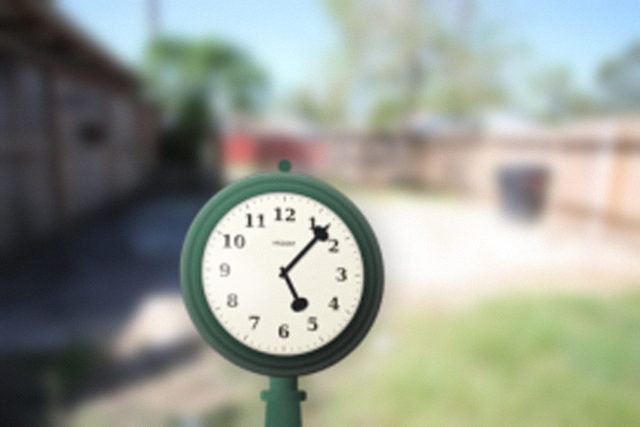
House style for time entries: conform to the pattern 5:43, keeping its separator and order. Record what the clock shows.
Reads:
5:07
